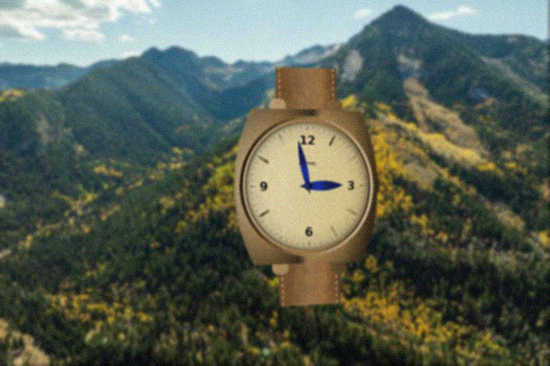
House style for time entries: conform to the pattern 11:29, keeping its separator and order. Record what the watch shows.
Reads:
2:58
